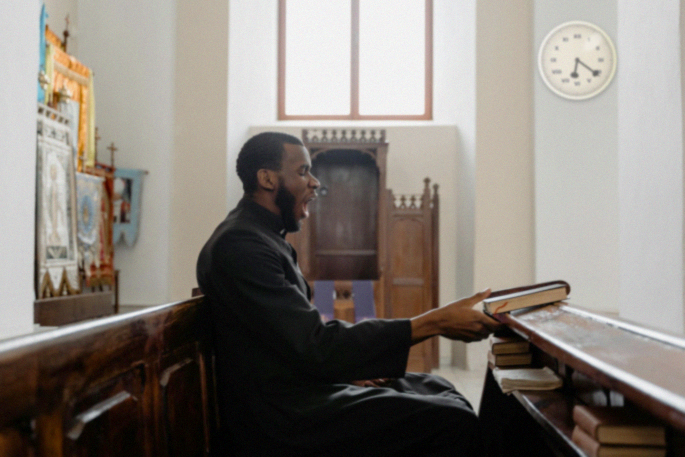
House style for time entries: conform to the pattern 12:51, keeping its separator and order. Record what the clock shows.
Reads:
6:21
